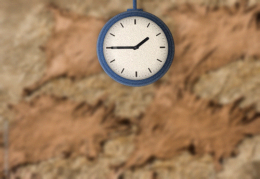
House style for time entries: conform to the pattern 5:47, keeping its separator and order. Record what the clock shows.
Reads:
1:45
